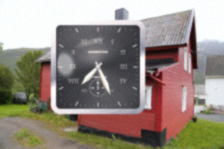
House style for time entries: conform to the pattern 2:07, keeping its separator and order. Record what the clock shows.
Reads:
7:26
